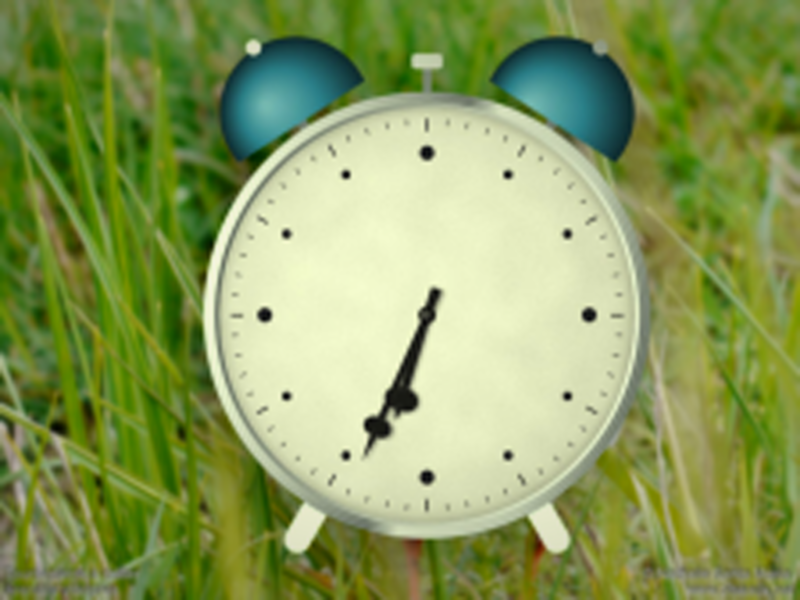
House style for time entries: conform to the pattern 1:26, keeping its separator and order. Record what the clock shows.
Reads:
6:34
